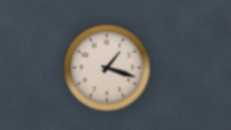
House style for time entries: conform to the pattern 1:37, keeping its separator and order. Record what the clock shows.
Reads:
1:18
